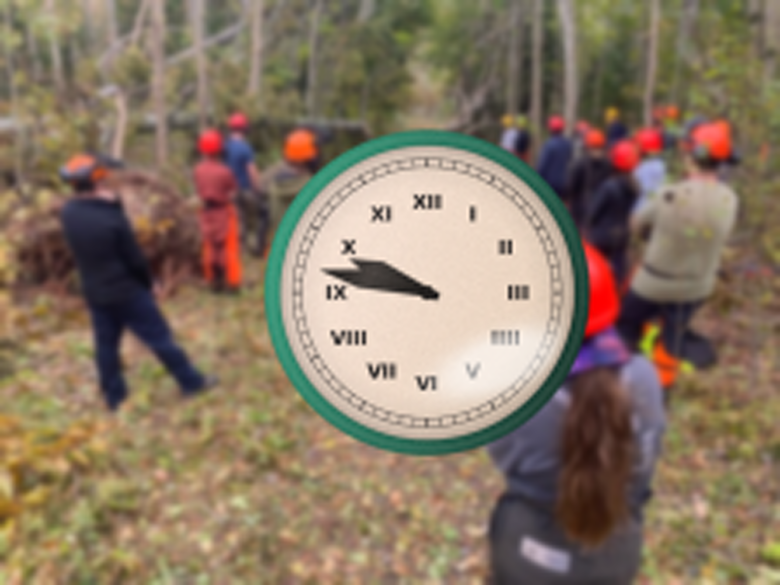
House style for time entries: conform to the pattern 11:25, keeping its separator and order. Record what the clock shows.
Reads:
9:47
